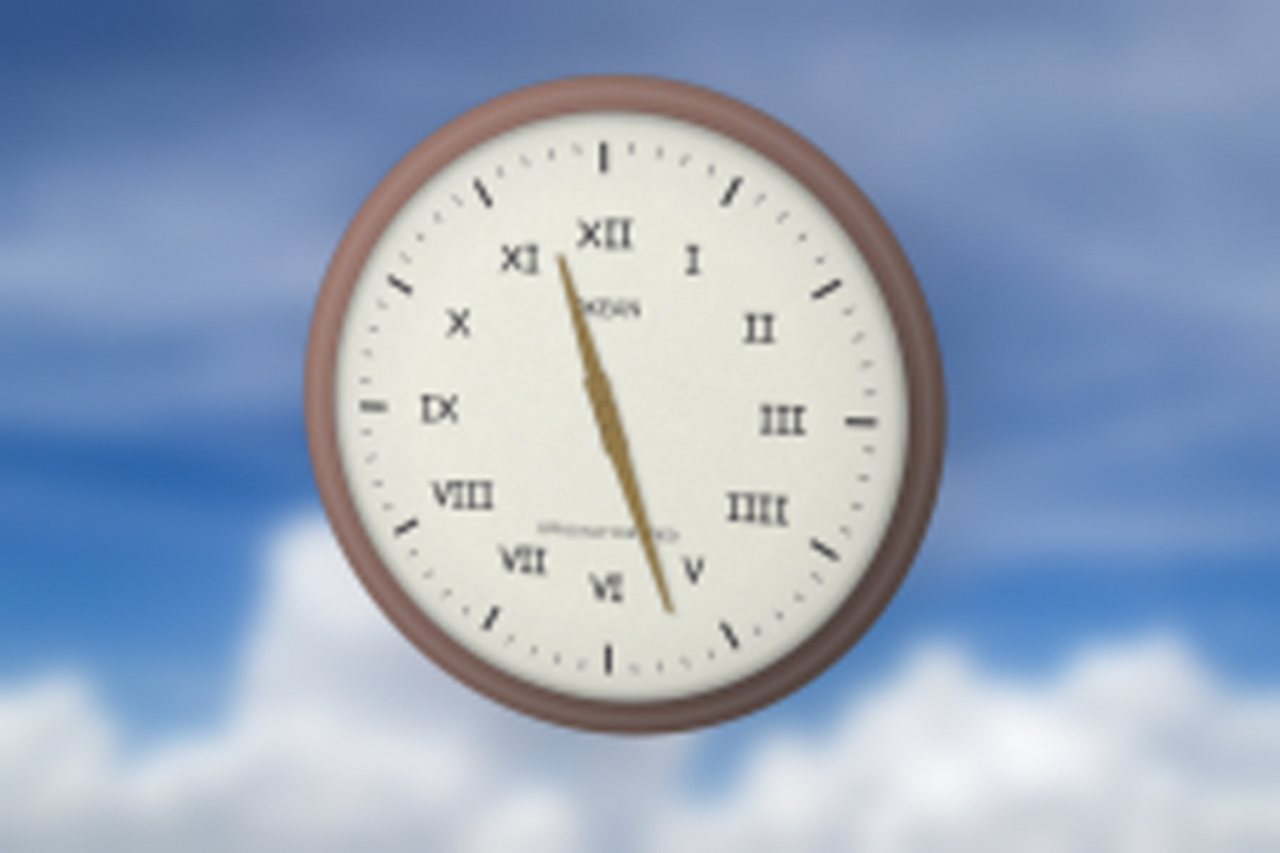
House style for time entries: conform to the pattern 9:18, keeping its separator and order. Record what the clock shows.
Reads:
11:27
